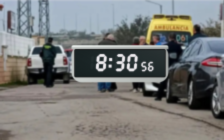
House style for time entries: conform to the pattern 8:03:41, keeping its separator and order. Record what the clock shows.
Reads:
8:30:56
